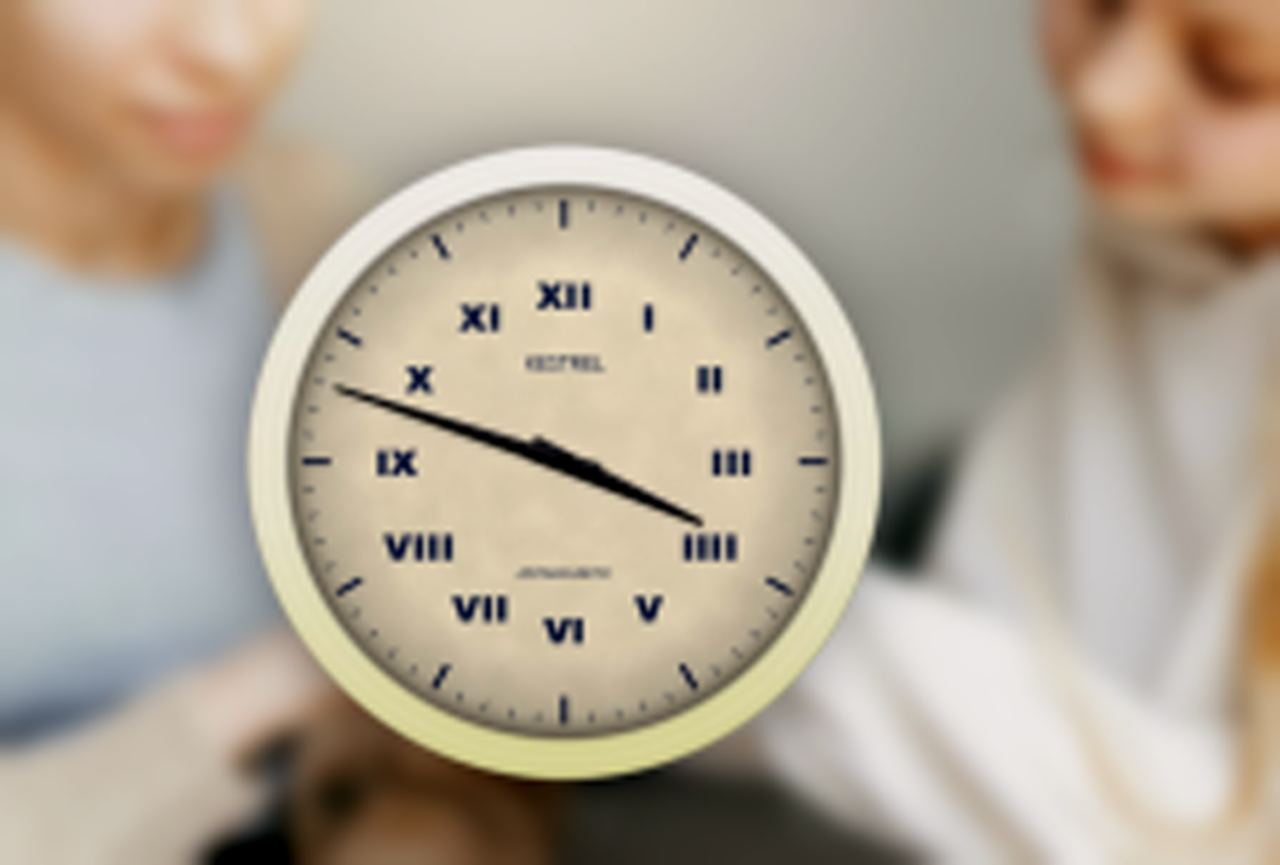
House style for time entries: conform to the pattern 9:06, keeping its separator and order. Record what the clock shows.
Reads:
3:48
